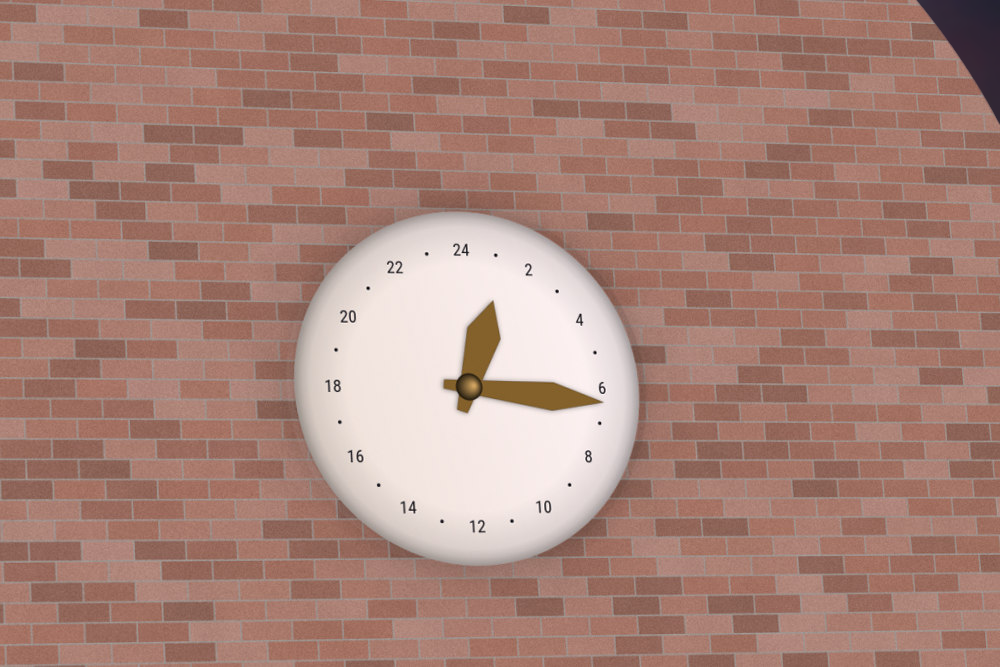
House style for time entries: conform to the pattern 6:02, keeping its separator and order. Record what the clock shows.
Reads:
1:16
